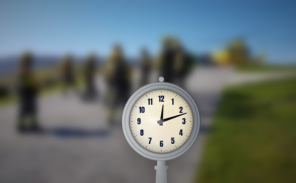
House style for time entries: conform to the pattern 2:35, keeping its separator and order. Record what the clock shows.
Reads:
12:12
